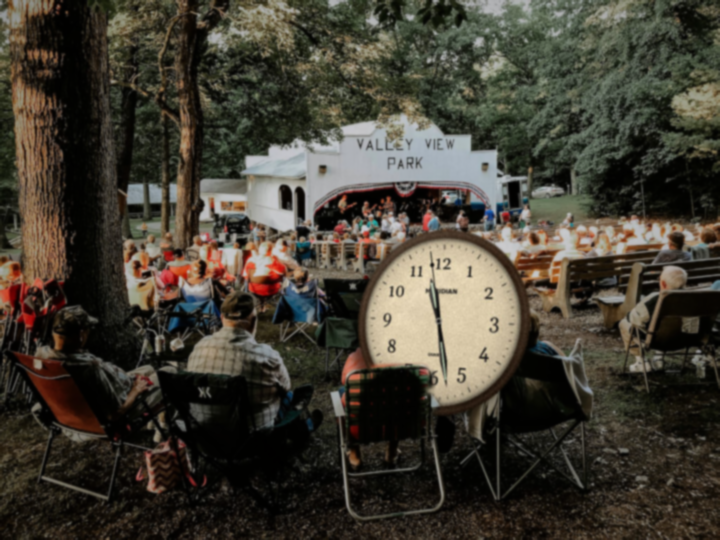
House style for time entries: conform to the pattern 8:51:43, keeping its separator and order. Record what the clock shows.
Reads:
11:27:58
